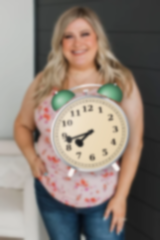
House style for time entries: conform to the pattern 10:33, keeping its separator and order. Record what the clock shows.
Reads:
7:43
